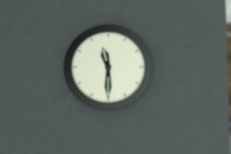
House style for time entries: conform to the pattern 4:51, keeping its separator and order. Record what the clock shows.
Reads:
11:30
